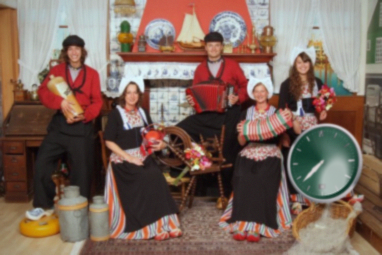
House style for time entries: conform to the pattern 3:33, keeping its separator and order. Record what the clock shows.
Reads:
7:38
